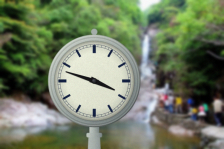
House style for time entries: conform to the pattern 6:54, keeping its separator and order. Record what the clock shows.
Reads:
3:48
